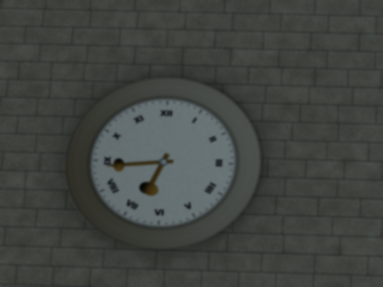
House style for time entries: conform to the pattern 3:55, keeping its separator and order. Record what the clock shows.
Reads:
6:44
